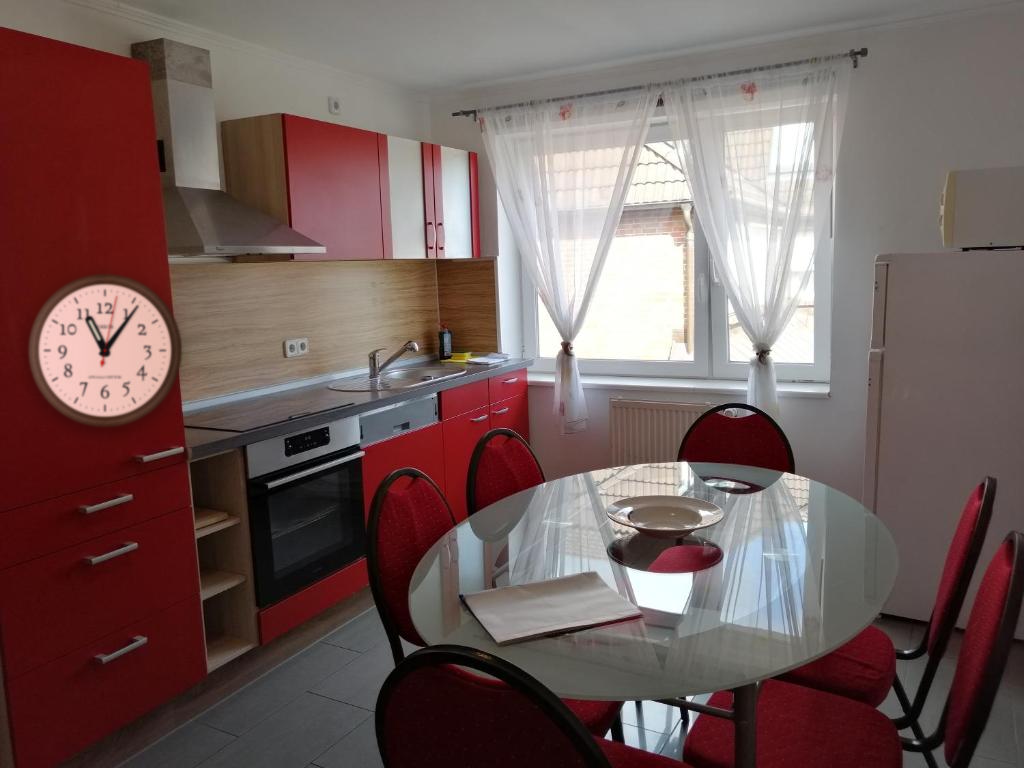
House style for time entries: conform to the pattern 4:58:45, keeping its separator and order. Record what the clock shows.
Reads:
11:06:02
